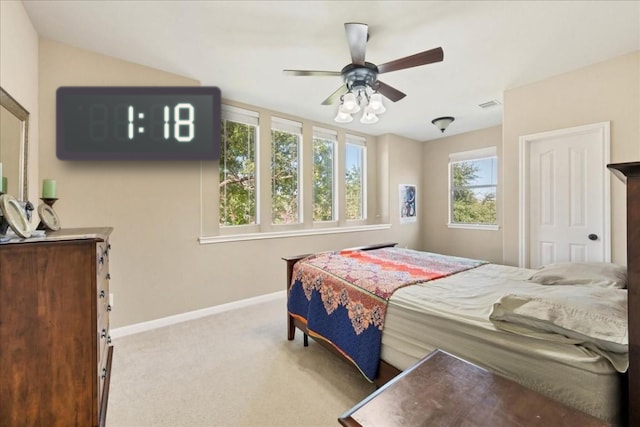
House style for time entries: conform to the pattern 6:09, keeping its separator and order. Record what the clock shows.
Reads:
1:18
